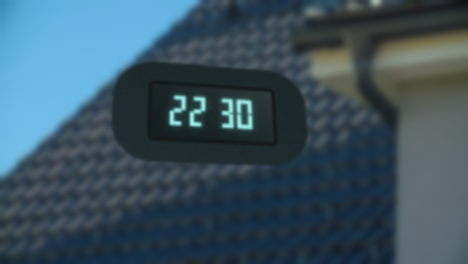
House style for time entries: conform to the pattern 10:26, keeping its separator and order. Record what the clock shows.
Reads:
22:30
